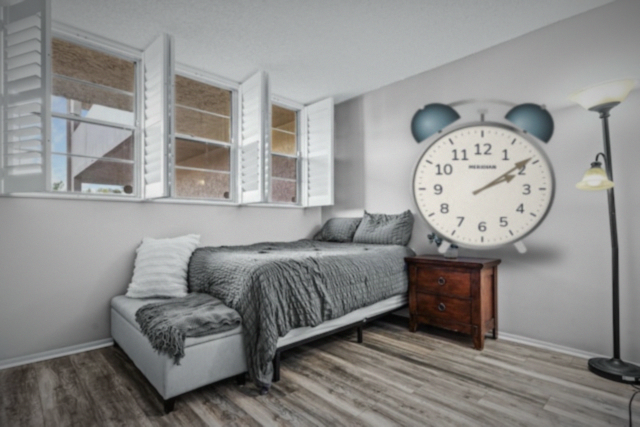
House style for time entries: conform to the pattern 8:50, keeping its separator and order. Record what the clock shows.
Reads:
2:09
